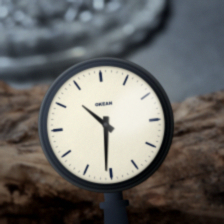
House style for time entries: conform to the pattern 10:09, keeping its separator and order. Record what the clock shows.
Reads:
10:31
